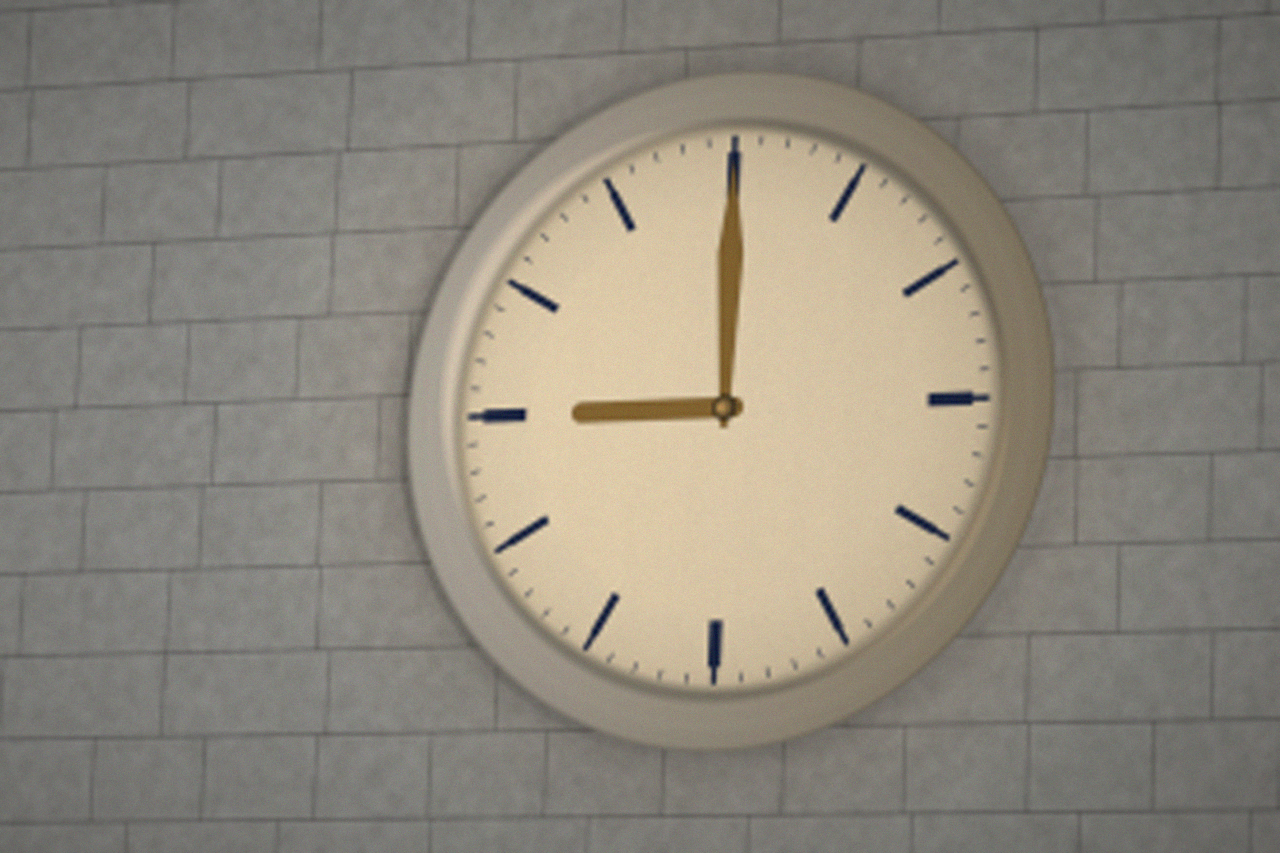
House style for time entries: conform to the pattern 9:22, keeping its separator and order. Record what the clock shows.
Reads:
9:00
